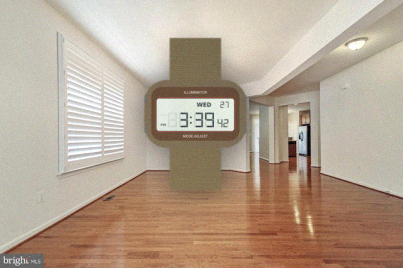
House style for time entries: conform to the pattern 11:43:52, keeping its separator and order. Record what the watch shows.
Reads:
3:39:42
